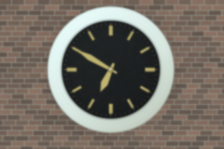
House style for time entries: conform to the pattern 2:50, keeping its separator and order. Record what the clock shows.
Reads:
6:50
